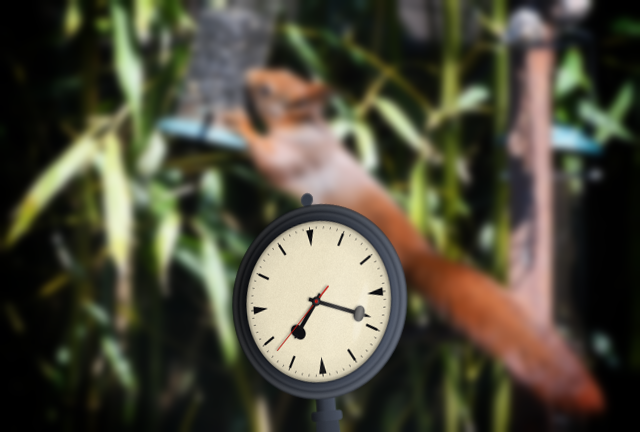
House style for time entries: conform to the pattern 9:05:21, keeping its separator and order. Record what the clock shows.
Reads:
7:18:38
